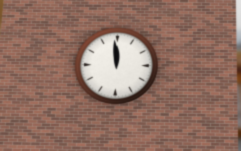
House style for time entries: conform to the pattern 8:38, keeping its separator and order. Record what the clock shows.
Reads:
11:59
